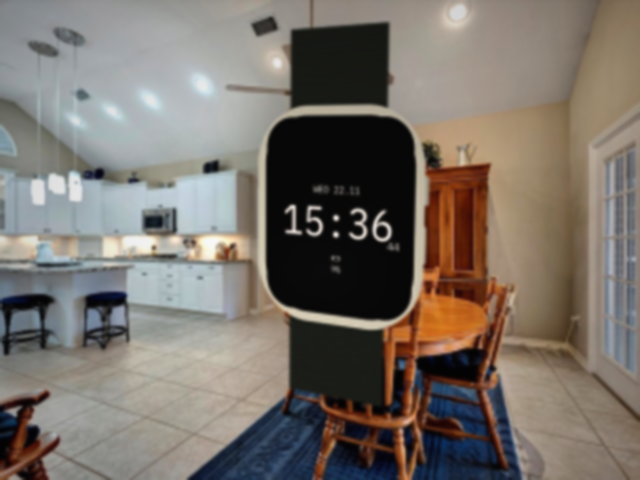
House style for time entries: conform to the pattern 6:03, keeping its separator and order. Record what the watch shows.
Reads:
15:36
